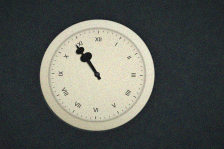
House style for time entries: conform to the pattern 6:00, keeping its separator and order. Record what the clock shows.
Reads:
10:54
